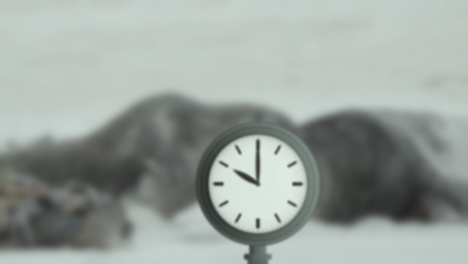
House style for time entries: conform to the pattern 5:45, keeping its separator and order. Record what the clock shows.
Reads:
10:00
